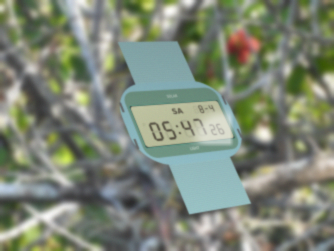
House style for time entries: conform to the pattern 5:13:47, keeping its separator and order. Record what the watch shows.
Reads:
5:47:26
